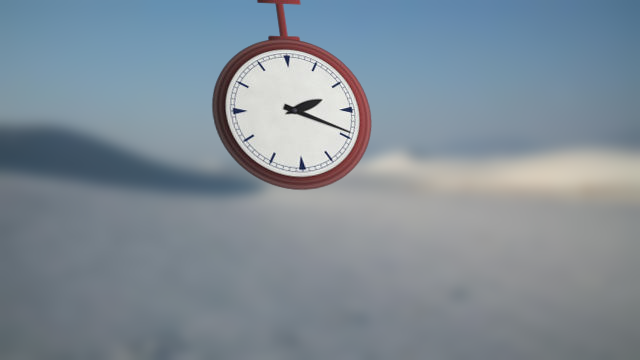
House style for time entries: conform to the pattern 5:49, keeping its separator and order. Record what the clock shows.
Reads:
2:19
